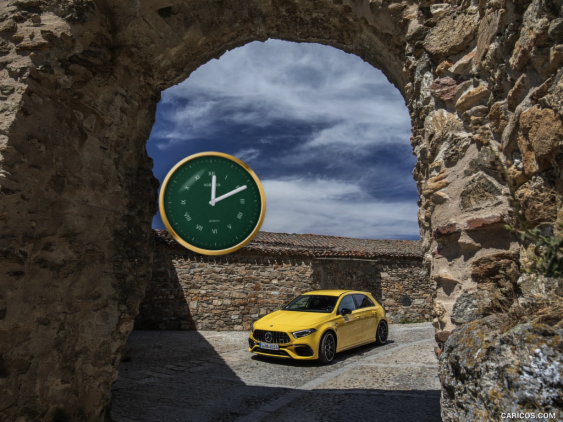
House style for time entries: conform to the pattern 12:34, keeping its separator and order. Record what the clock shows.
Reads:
12:11
